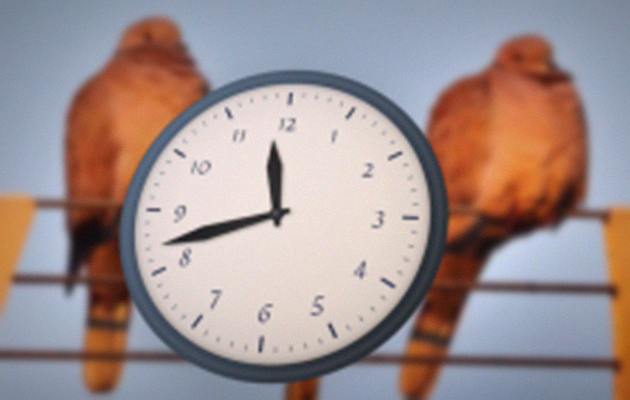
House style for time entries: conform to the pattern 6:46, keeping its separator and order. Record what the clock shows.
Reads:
11:42
